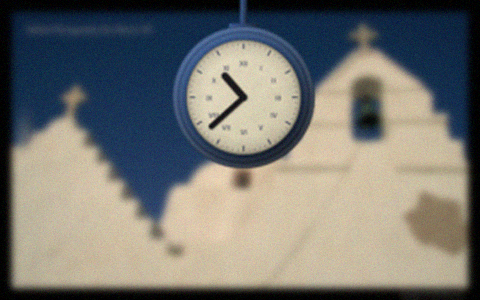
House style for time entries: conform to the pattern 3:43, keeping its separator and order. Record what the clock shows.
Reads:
10:38
